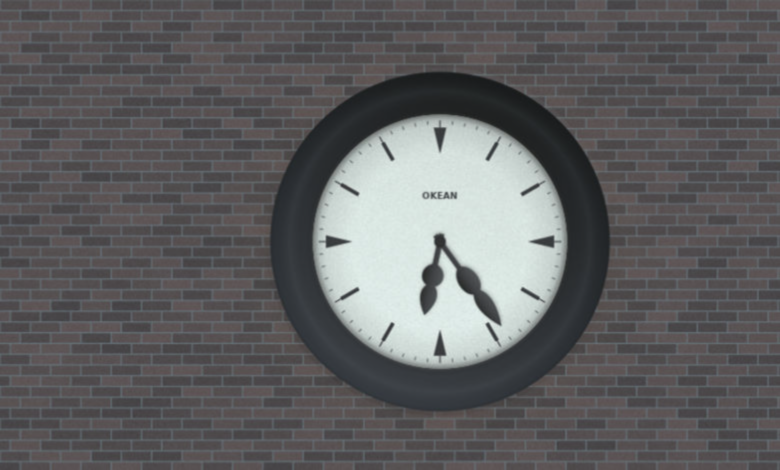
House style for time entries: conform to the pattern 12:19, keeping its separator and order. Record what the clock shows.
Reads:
6:24
